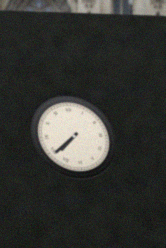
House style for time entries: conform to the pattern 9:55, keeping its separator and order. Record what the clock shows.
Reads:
7:39
